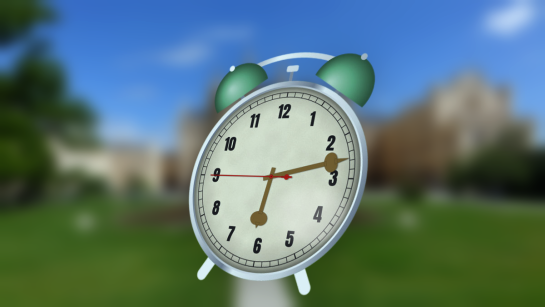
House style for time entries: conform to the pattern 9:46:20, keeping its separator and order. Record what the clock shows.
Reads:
6:12:45
